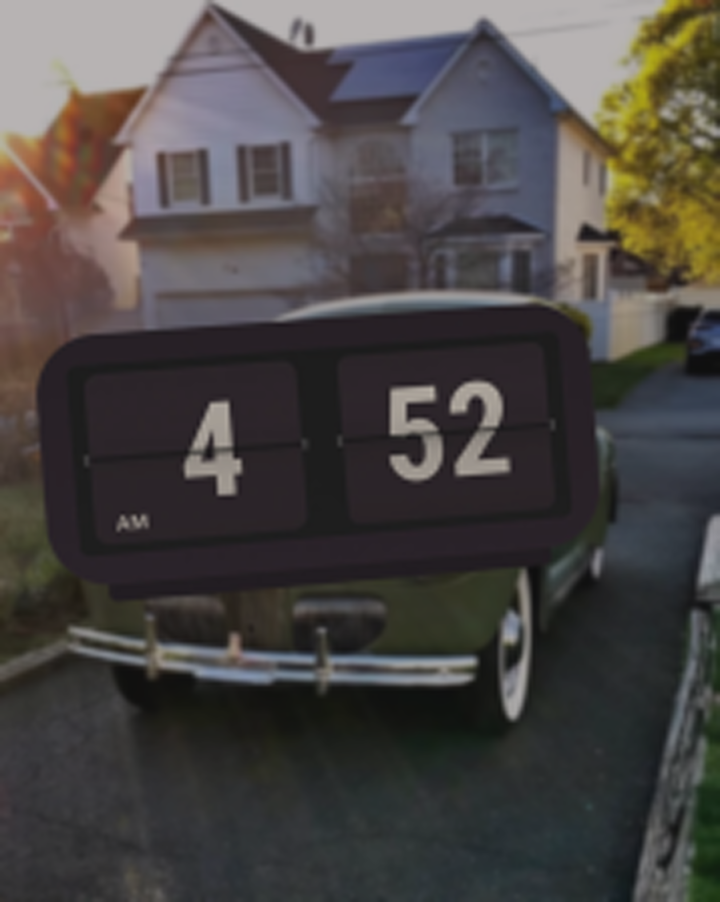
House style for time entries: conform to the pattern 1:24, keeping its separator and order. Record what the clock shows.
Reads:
4:52
